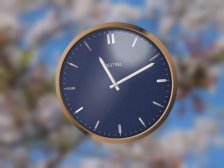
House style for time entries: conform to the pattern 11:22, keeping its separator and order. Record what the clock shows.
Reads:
11:11
